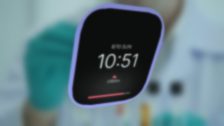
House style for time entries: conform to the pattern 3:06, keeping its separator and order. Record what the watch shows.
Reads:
10:51
